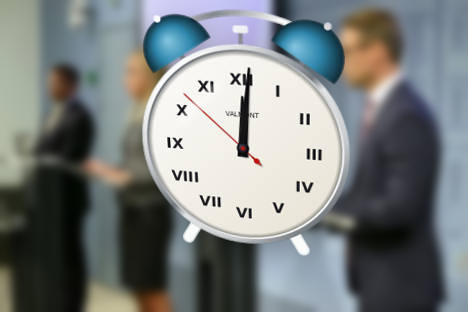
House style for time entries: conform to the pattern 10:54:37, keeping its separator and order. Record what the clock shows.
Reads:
12:00:52
